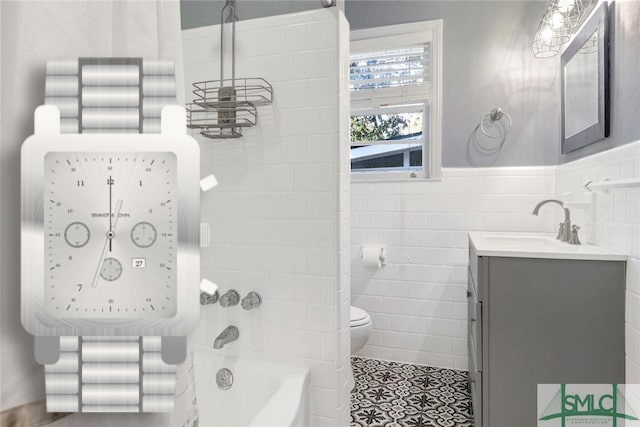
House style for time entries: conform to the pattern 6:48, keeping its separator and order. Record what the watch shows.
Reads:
12:33
